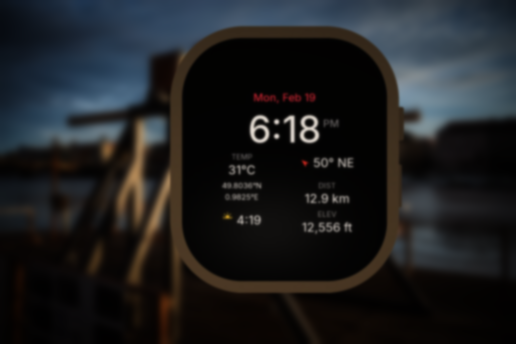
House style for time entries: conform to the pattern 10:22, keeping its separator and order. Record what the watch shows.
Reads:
6:18
